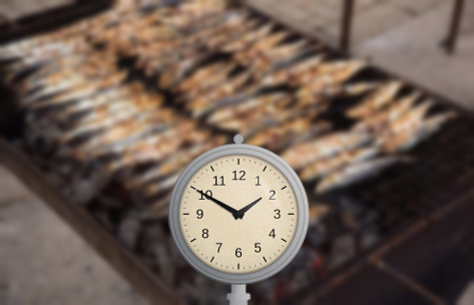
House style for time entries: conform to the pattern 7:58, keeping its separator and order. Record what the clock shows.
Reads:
1:50
